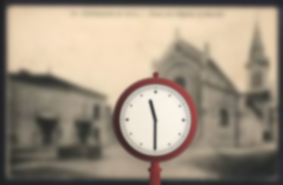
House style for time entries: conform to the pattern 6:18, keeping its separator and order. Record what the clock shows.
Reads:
11:30
